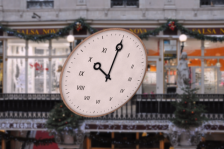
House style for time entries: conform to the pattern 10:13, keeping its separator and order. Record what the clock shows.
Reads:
10:00
